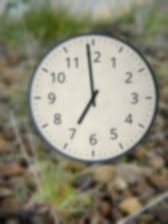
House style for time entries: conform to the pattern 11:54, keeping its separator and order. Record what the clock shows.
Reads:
6:59
